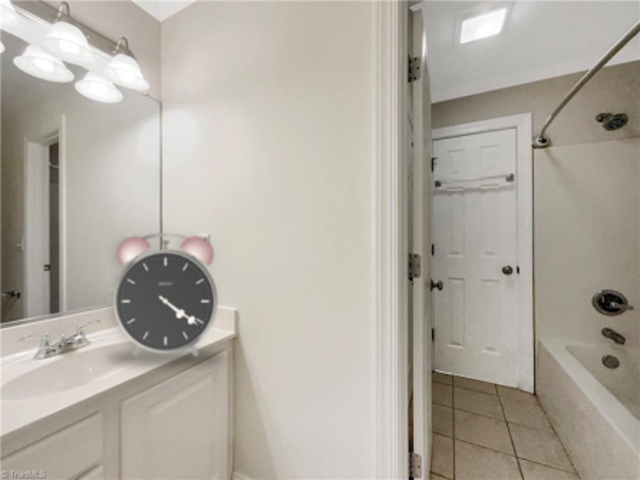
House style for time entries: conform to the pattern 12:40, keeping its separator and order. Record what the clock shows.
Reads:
4:21
